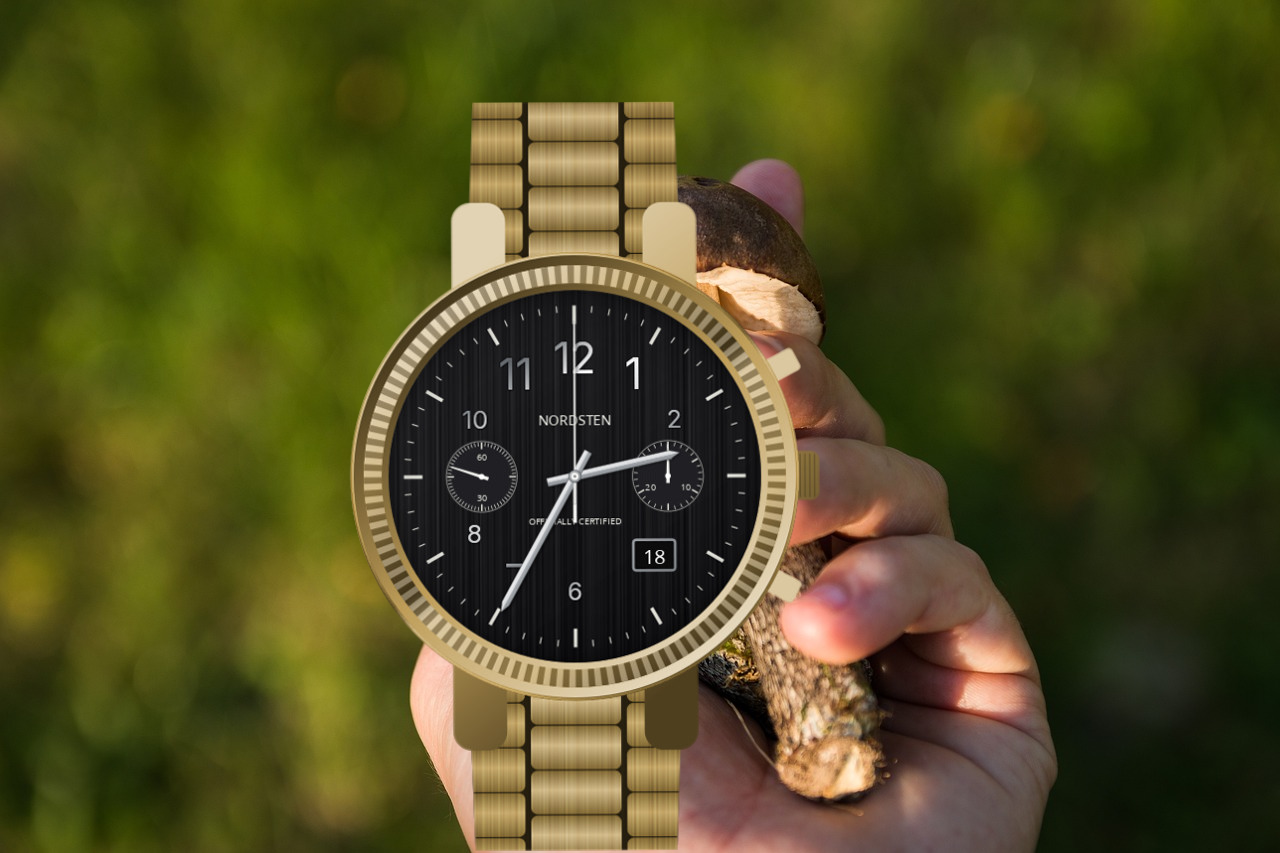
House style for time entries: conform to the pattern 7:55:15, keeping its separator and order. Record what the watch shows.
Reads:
2:34:48
